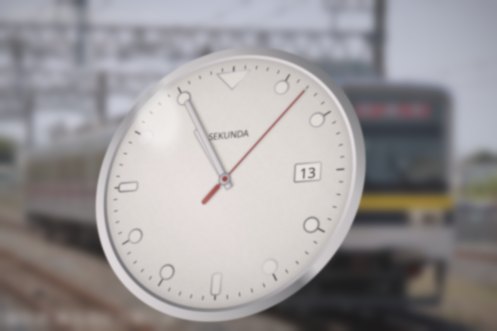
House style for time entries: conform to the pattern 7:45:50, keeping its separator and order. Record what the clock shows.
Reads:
10:55:07
